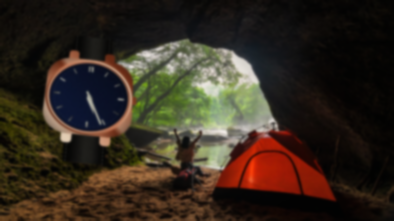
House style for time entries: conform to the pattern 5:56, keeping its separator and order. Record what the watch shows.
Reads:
5:26
